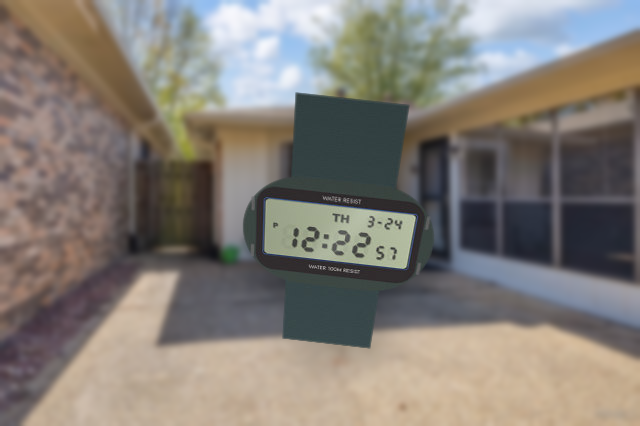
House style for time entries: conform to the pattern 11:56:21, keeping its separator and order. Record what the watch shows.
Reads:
12:22:57
